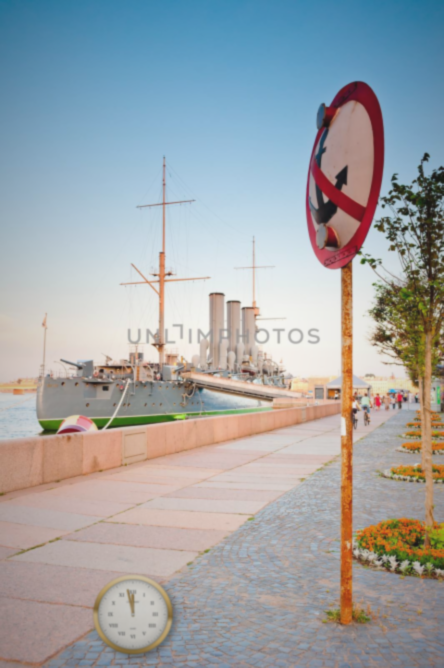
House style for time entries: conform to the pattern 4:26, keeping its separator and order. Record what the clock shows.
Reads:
11:58
